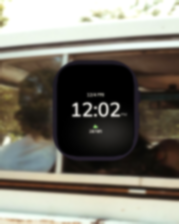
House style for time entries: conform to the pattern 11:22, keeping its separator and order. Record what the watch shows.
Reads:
12:02
